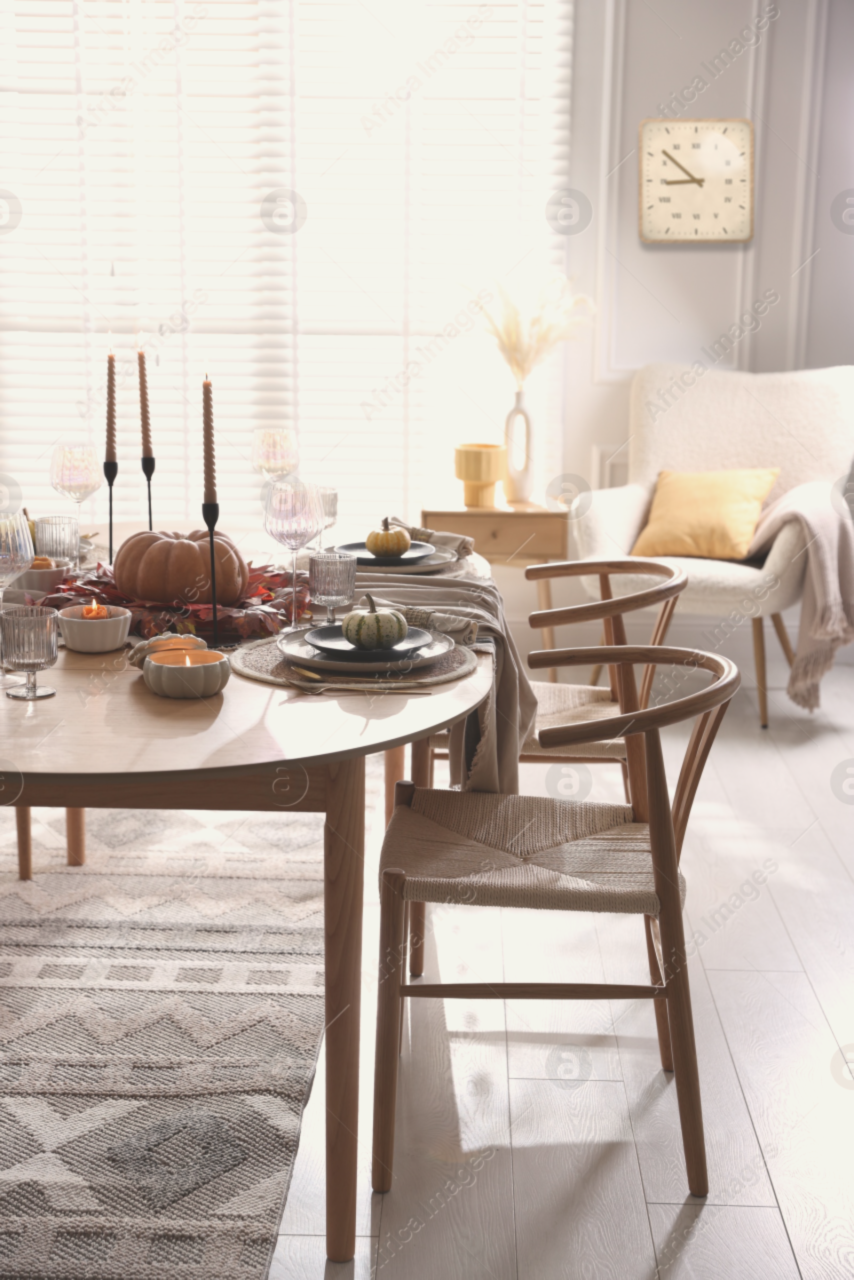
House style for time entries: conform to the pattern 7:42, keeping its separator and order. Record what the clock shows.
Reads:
8:52
